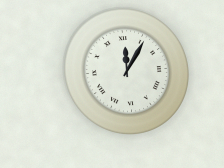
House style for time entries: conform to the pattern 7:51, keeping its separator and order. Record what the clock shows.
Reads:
12:06
